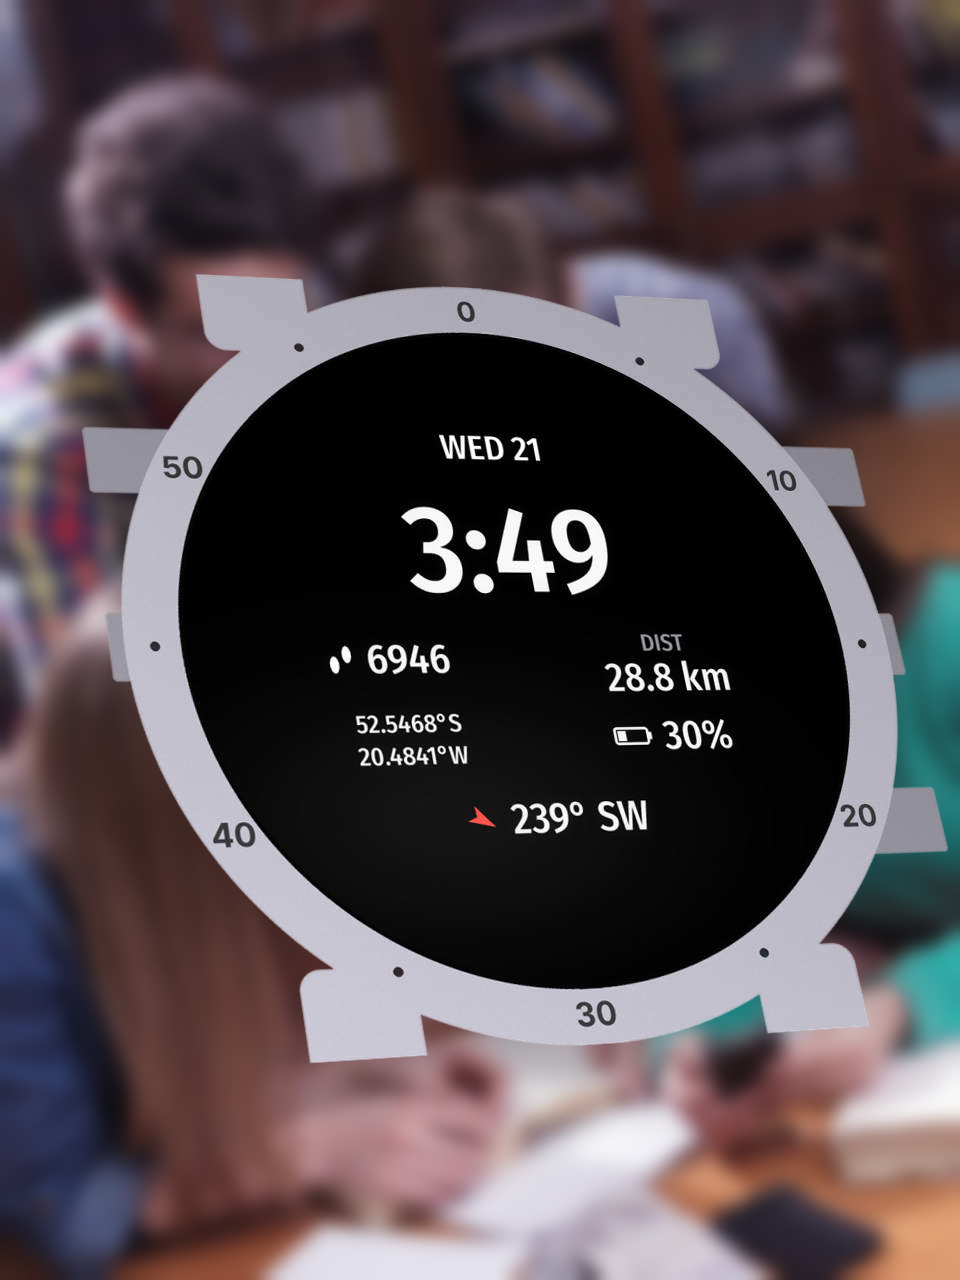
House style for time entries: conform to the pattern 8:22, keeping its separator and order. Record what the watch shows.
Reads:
3:49
